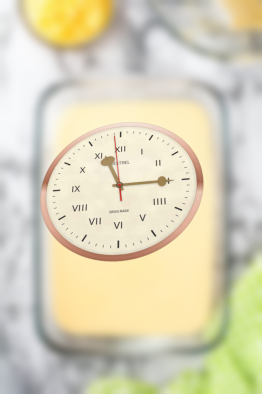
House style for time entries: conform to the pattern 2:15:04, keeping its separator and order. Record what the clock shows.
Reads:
11:14:59
